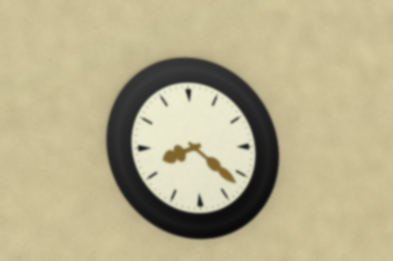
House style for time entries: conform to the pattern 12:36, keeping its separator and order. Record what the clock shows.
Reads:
8:22
